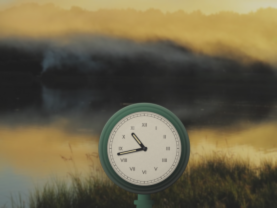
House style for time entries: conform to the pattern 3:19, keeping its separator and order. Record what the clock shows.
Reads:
10:43
